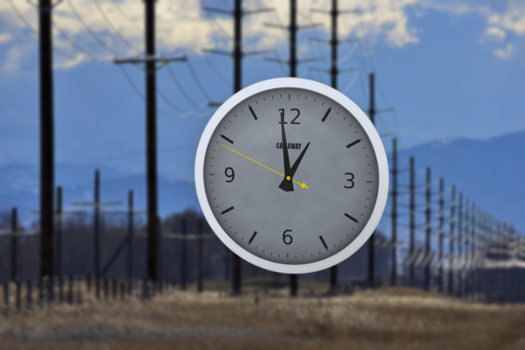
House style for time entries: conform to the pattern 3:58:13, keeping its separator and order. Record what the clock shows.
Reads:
12:58:49
